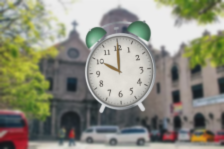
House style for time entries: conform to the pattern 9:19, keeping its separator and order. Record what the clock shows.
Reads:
10:00
